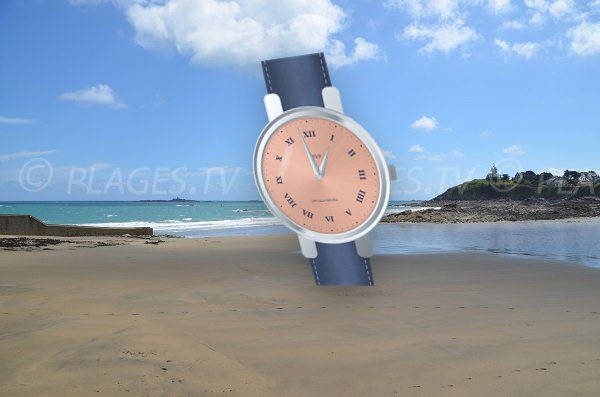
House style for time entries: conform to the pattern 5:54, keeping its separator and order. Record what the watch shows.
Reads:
12:58
